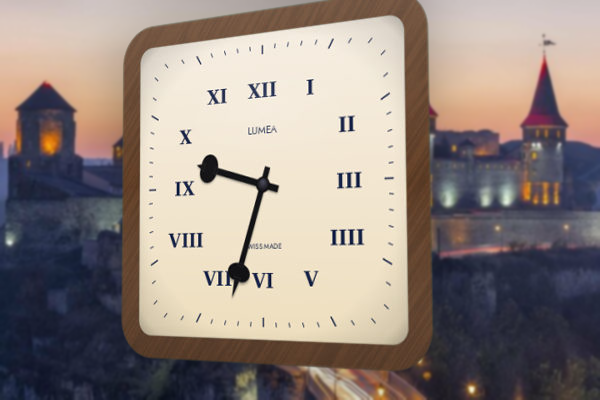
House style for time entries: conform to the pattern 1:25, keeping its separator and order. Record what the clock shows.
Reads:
9:33
